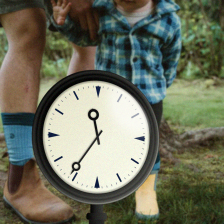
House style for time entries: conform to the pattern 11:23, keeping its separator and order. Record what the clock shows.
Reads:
11:36
